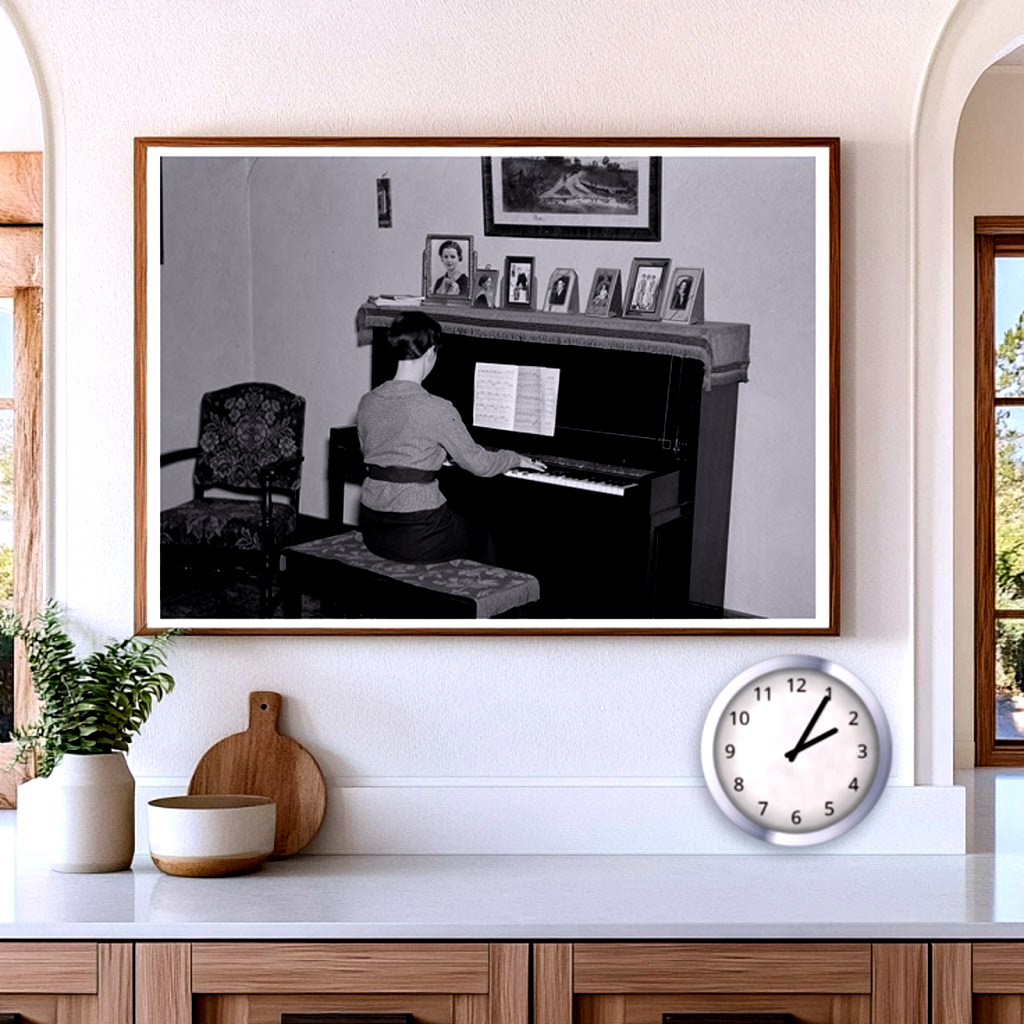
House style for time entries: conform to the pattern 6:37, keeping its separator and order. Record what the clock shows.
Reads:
2:05
